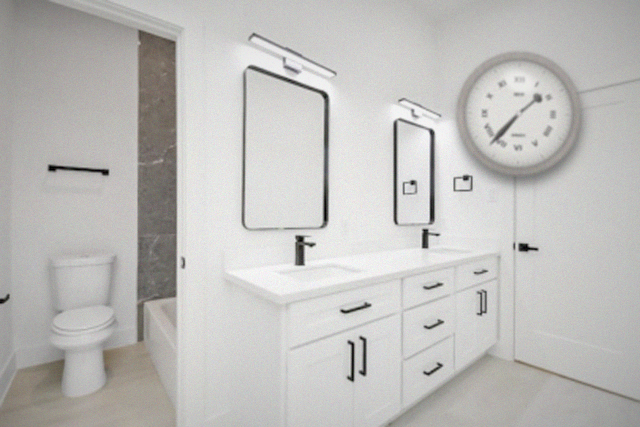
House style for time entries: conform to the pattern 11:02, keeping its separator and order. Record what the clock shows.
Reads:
1:37
